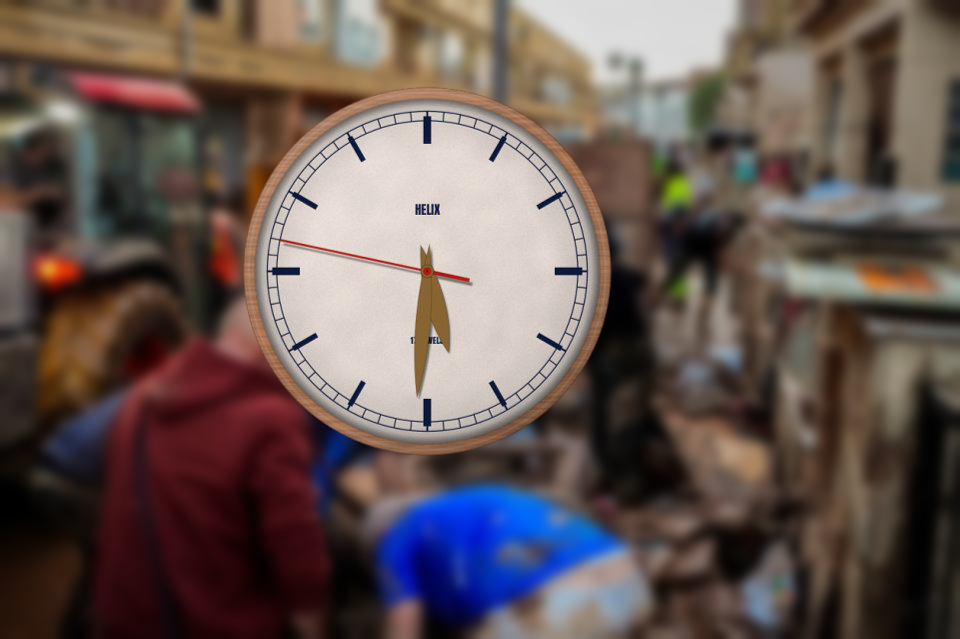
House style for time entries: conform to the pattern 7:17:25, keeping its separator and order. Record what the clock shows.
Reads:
5:30:47
